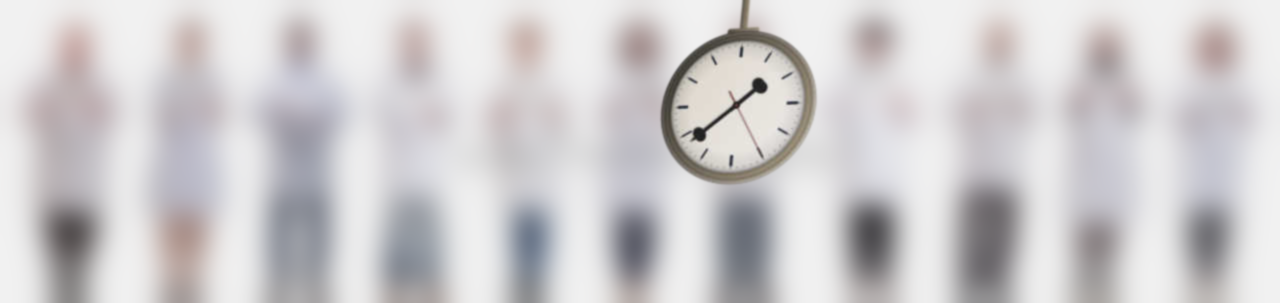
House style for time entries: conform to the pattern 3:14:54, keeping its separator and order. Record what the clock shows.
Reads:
1:38:25
